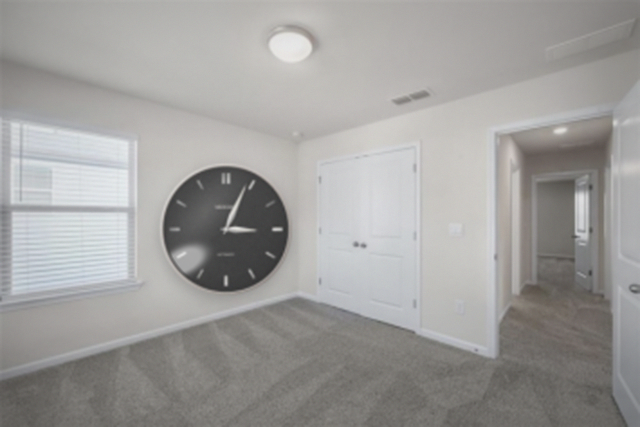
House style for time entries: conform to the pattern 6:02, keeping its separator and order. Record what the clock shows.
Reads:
3:04
